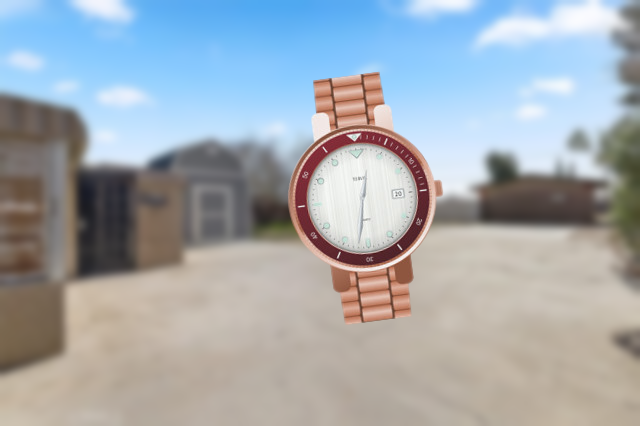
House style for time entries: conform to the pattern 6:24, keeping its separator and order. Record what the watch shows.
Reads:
12:32
